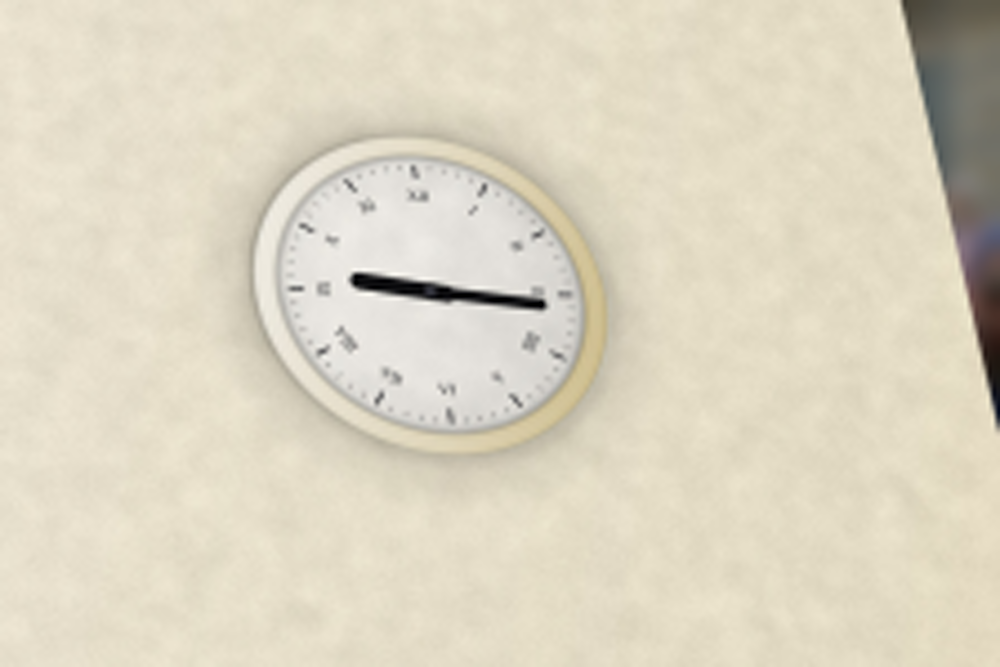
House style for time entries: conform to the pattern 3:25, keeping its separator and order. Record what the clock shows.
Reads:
9:16
